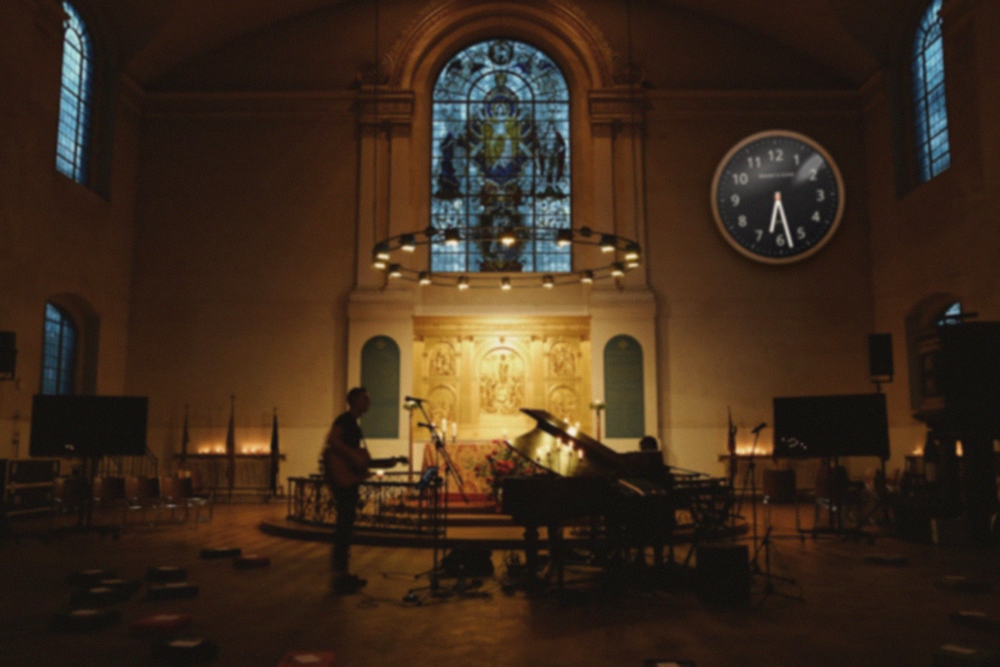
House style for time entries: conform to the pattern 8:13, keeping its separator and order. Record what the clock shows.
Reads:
6:28
